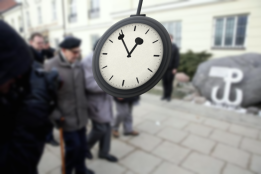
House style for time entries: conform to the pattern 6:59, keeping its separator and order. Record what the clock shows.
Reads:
12:54
